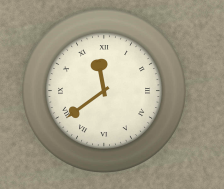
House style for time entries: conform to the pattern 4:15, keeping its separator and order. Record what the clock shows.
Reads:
11:39
